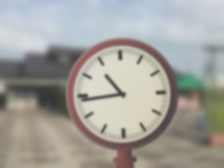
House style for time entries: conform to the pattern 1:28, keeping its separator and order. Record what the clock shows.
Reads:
10:44
